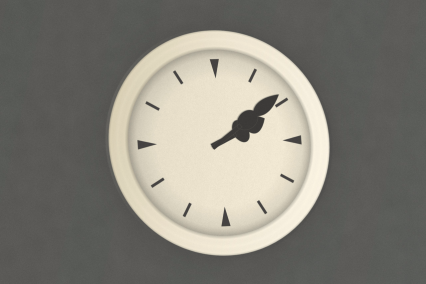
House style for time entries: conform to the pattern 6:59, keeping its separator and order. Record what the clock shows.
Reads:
2:09
